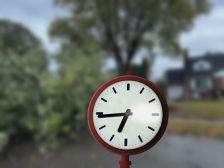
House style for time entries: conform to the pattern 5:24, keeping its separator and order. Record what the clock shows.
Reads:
6:44
